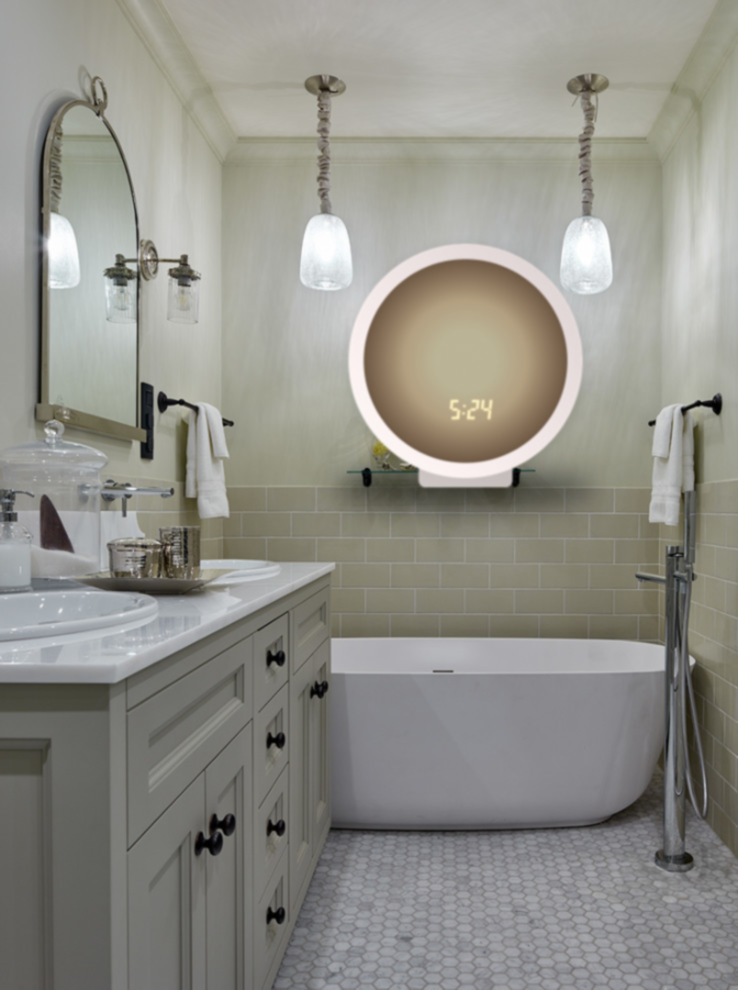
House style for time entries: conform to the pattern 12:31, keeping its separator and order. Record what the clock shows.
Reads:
5:24
